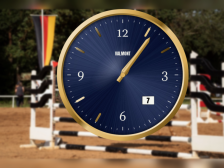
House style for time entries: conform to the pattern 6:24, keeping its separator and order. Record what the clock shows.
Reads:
1:06
